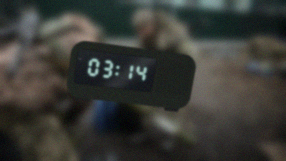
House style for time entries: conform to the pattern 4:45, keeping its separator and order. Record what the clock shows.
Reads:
3:14
